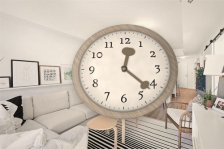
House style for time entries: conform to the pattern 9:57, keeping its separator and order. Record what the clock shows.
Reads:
12:22
